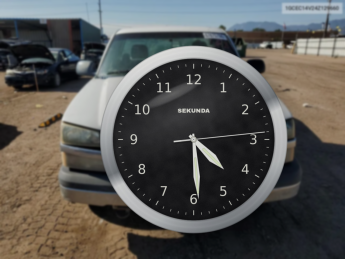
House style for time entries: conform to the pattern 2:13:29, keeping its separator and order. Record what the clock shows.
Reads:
4:29:14
